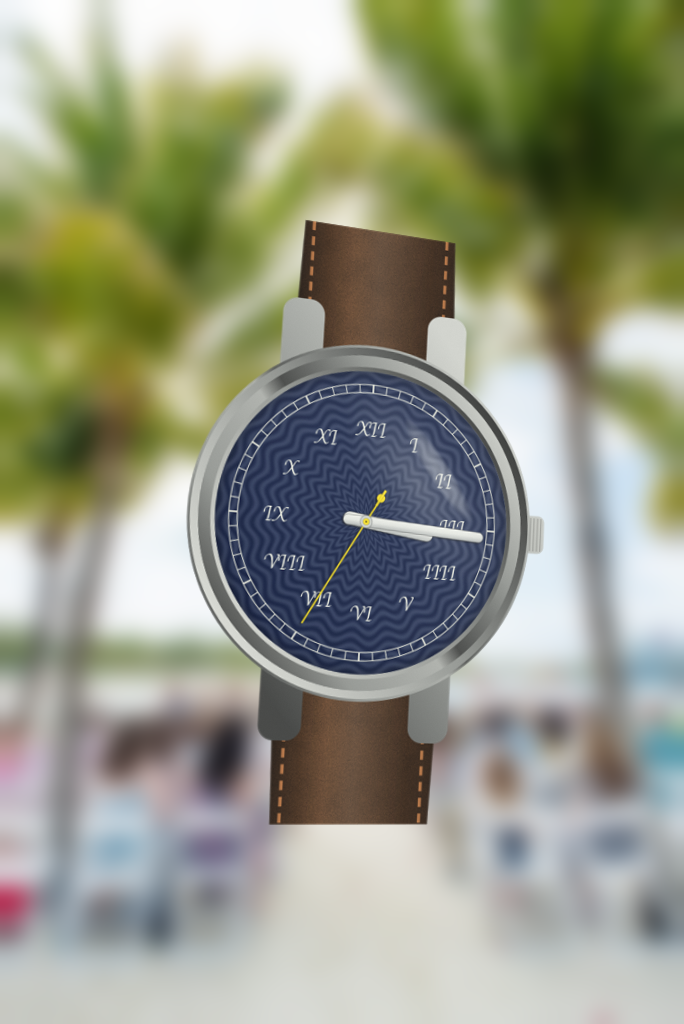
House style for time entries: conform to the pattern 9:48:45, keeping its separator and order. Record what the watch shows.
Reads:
3:15:35
